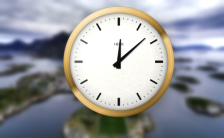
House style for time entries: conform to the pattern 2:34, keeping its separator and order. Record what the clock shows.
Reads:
12:08
